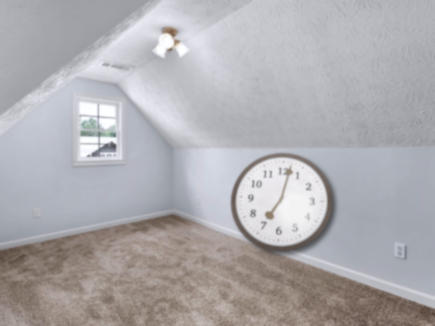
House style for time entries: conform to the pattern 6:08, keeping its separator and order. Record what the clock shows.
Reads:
7:02
